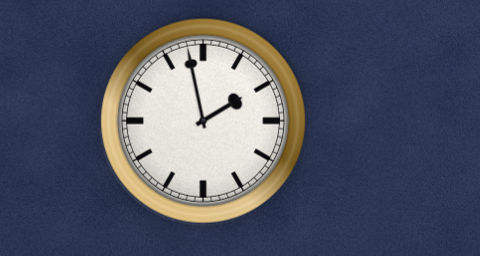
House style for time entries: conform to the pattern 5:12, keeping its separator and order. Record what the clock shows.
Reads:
1:58
